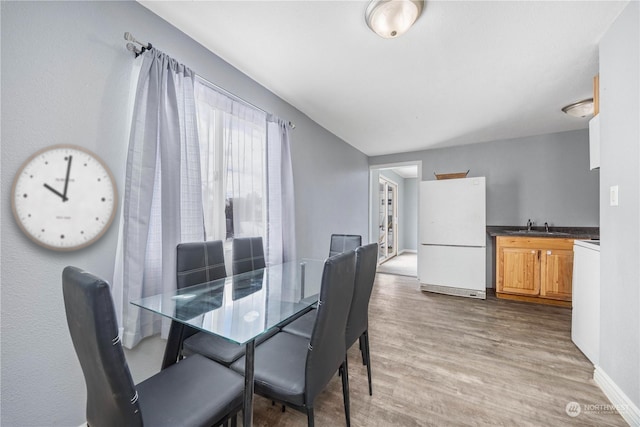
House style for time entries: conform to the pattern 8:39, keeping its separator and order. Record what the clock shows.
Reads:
10:01
